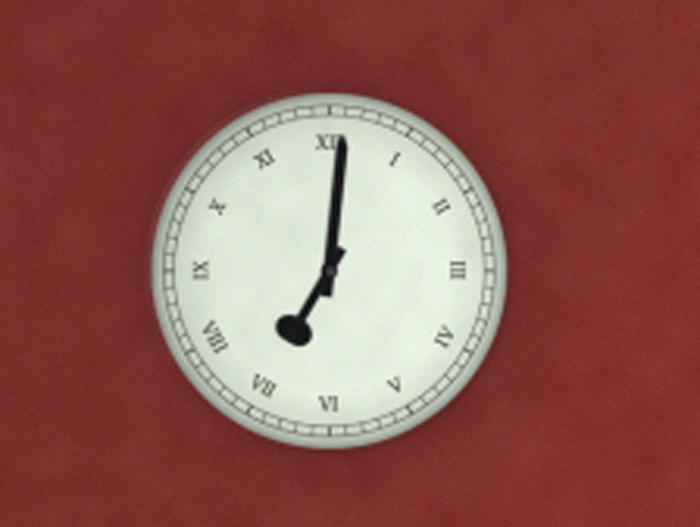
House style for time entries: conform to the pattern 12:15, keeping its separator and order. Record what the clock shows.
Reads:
7:01
